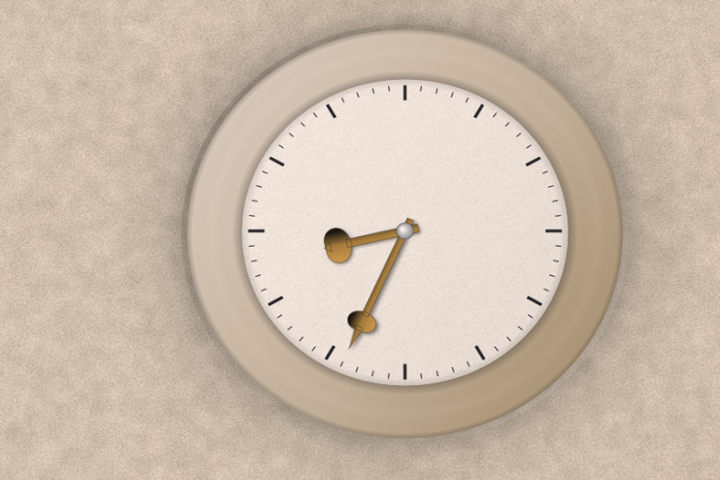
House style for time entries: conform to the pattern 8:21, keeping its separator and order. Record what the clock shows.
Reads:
8:34
